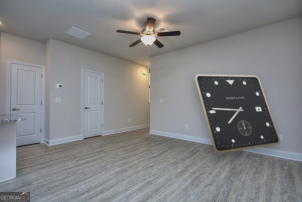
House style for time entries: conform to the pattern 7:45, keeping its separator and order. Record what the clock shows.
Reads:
7:46
